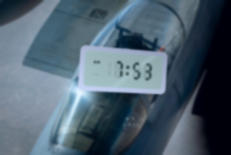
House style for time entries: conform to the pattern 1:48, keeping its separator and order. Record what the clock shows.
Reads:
7:53
